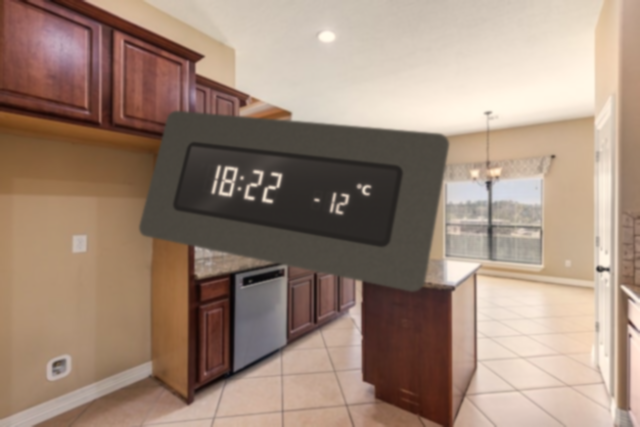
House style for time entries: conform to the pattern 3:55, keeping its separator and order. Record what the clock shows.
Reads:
18:22
